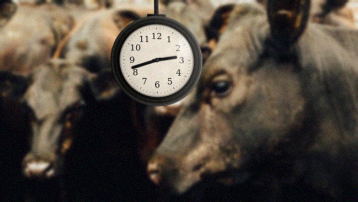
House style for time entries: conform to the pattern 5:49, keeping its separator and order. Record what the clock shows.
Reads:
2:42
